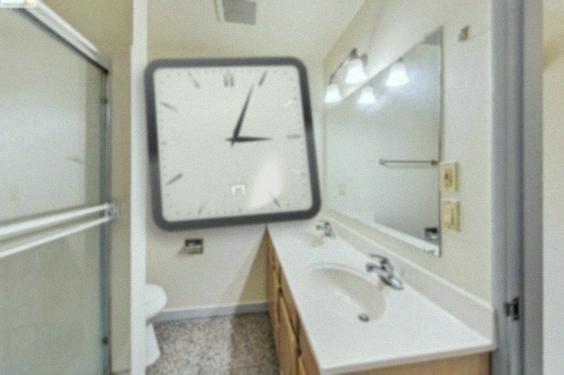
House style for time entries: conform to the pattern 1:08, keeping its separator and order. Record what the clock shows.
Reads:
3:04
